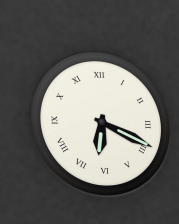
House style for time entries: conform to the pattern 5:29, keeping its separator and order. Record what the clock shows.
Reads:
6:19
